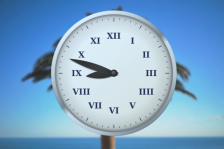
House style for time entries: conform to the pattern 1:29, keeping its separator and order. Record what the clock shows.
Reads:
8:48
